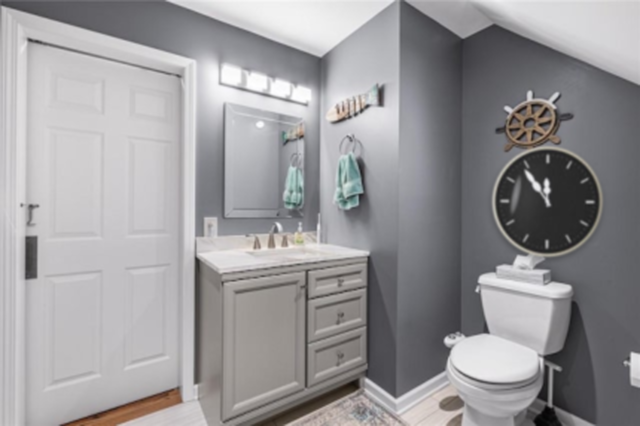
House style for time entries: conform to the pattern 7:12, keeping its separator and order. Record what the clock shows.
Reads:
11:54
